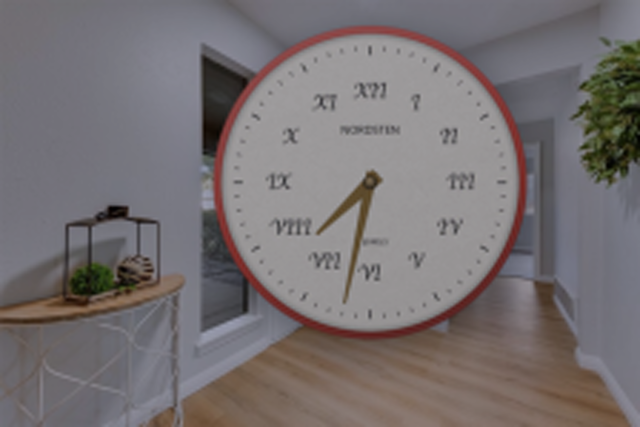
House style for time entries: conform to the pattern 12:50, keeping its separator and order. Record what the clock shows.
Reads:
7:32
